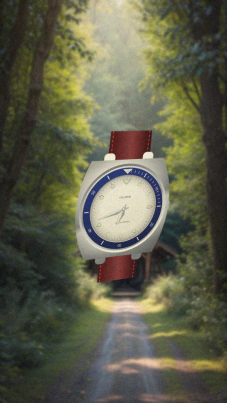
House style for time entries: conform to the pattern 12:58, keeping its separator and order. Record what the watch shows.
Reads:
6:42
